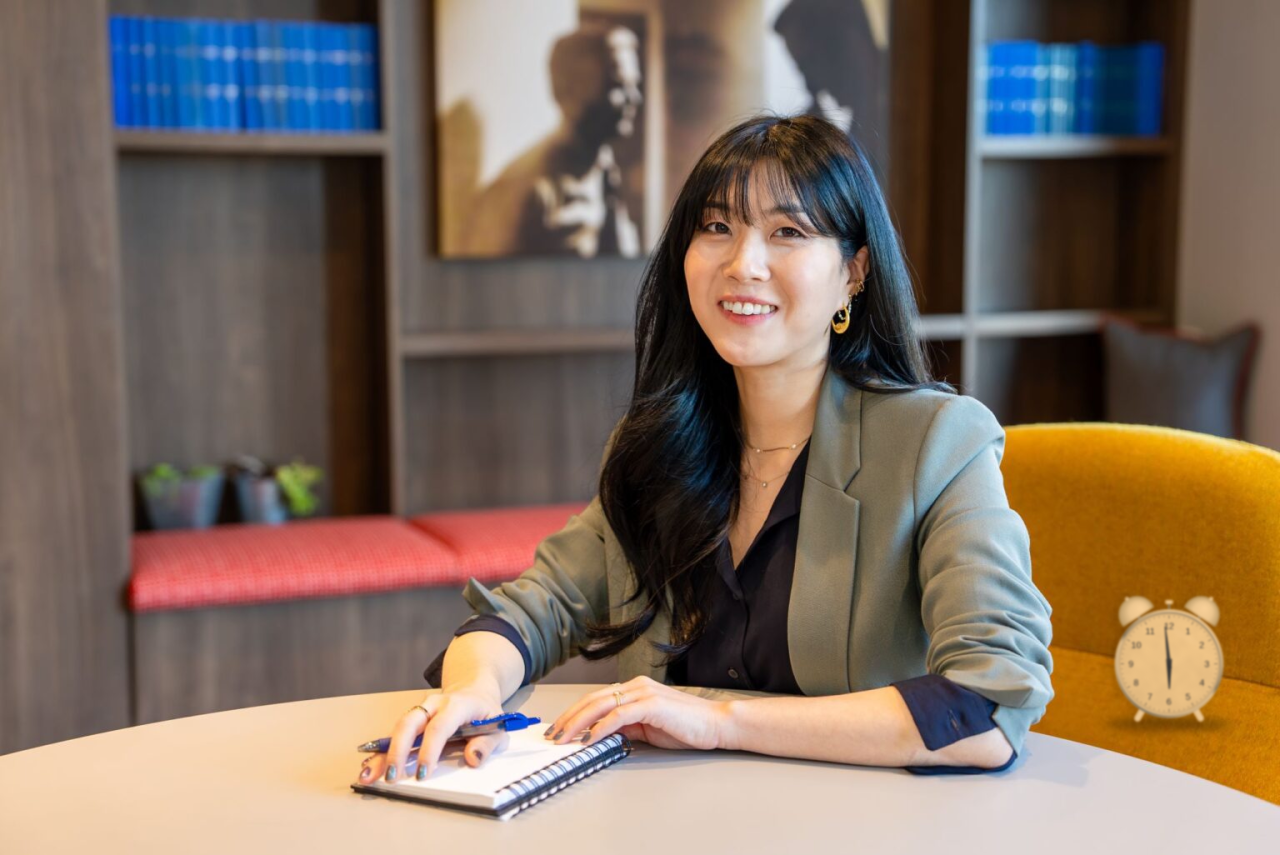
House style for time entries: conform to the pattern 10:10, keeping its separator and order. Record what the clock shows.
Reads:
5:59
